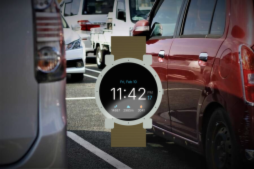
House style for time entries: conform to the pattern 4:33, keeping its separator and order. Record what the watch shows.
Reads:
11:42
